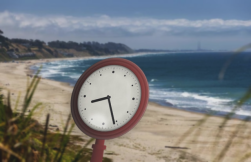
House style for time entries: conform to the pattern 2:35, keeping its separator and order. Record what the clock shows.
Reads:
8:26
